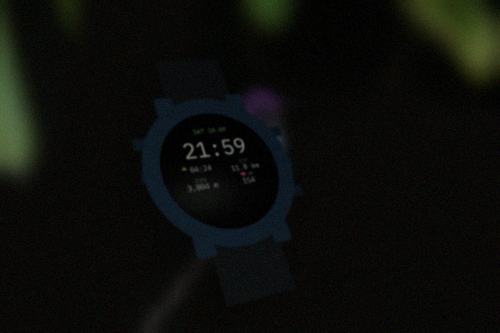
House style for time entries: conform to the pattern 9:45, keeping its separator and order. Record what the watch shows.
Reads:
21:59
